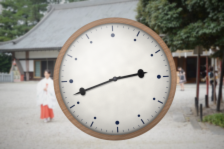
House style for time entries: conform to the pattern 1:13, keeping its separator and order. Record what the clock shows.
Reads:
2:42
